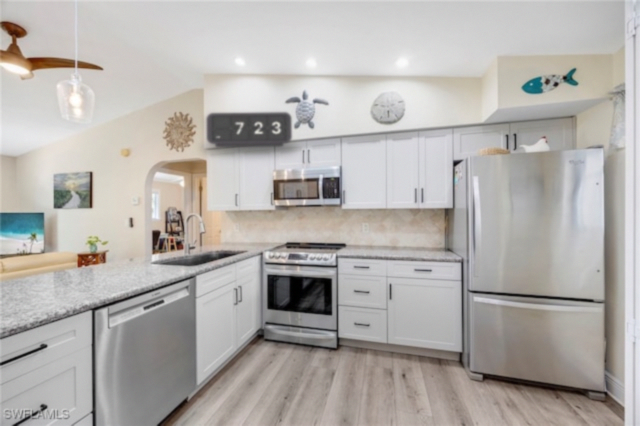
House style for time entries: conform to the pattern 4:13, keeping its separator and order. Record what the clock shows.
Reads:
7:23
